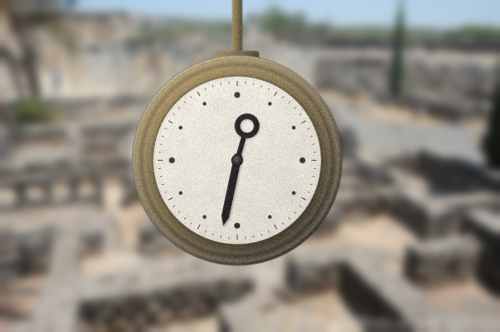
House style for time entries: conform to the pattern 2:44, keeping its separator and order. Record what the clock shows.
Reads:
12:32
